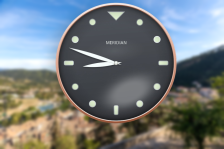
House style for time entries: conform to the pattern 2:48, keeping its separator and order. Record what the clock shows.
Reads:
8:48
